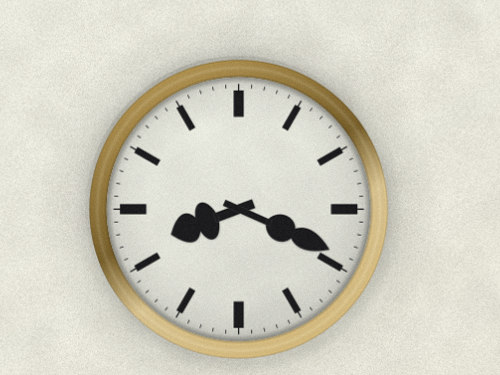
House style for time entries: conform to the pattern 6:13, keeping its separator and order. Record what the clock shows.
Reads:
8:19
